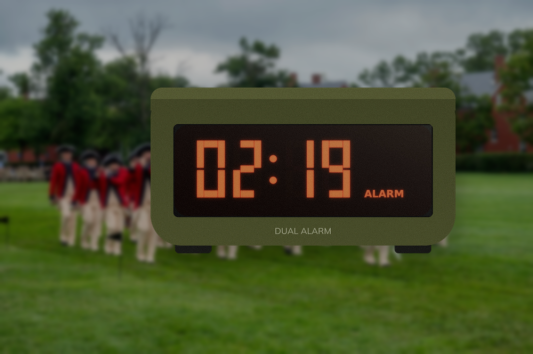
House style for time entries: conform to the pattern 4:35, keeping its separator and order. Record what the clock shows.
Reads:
2:19
